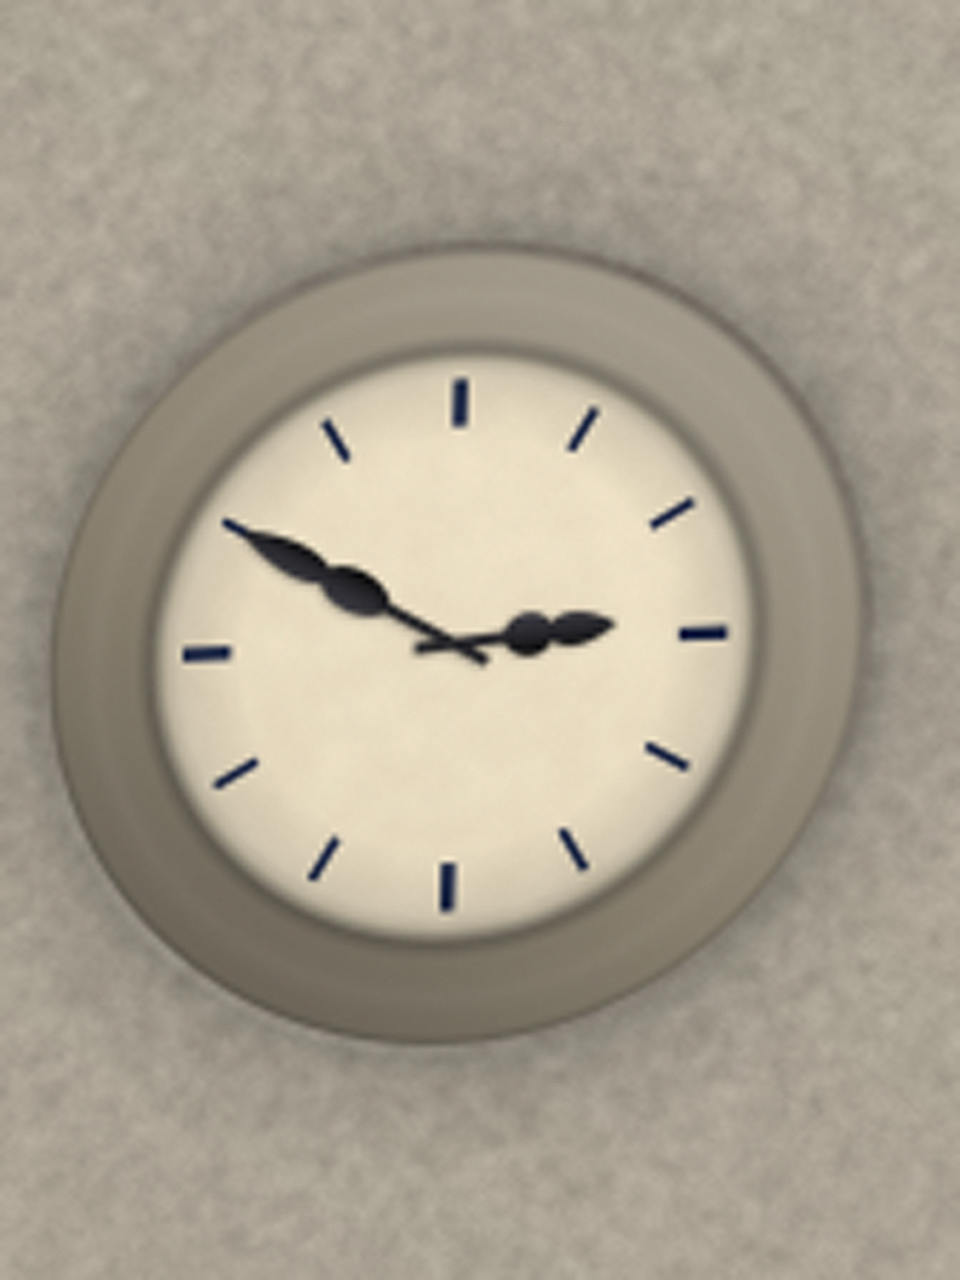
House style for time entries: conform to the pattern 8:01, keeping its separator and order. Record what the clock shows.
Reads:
2:50
